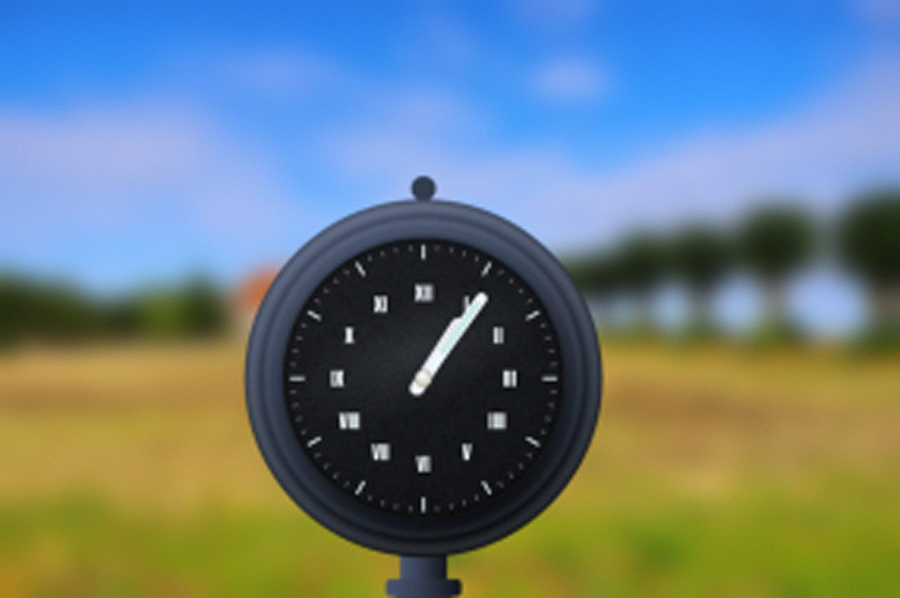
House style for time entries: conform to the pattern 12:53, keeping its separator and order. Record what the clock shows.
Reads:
1:06
